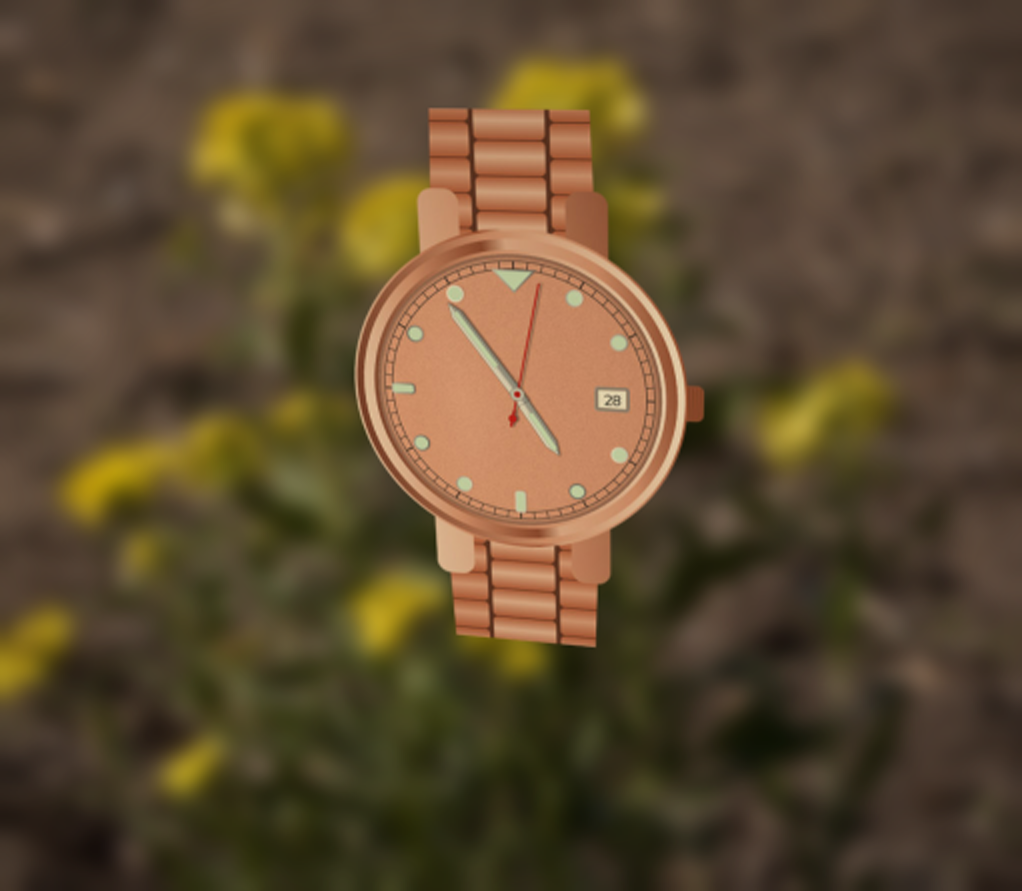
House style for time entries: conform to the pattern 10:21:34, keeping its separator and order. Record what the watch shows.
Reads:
4:54:02
